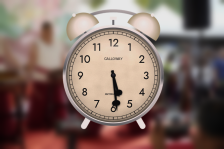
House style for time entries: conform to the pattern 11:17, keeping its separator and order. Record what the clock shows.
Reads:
5:29
